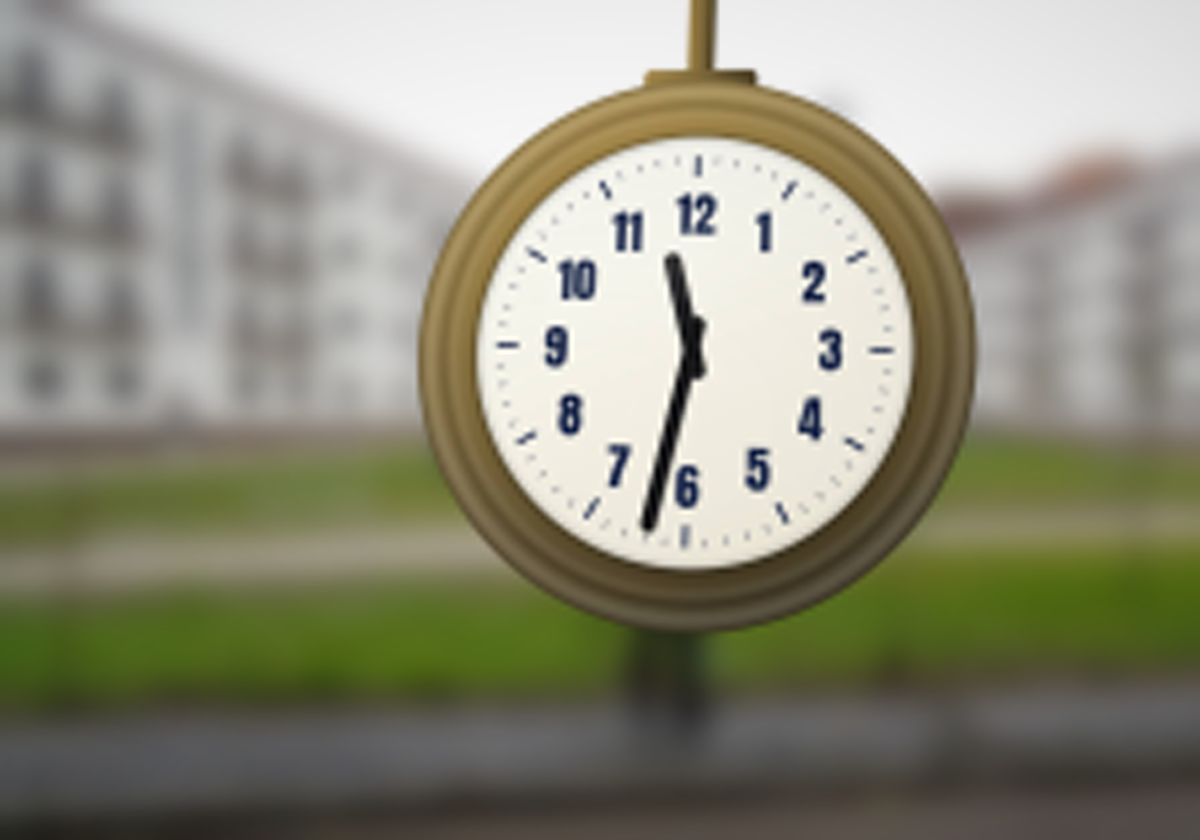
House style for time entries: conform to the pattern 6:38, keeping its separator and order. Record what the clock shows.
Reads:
11:32
